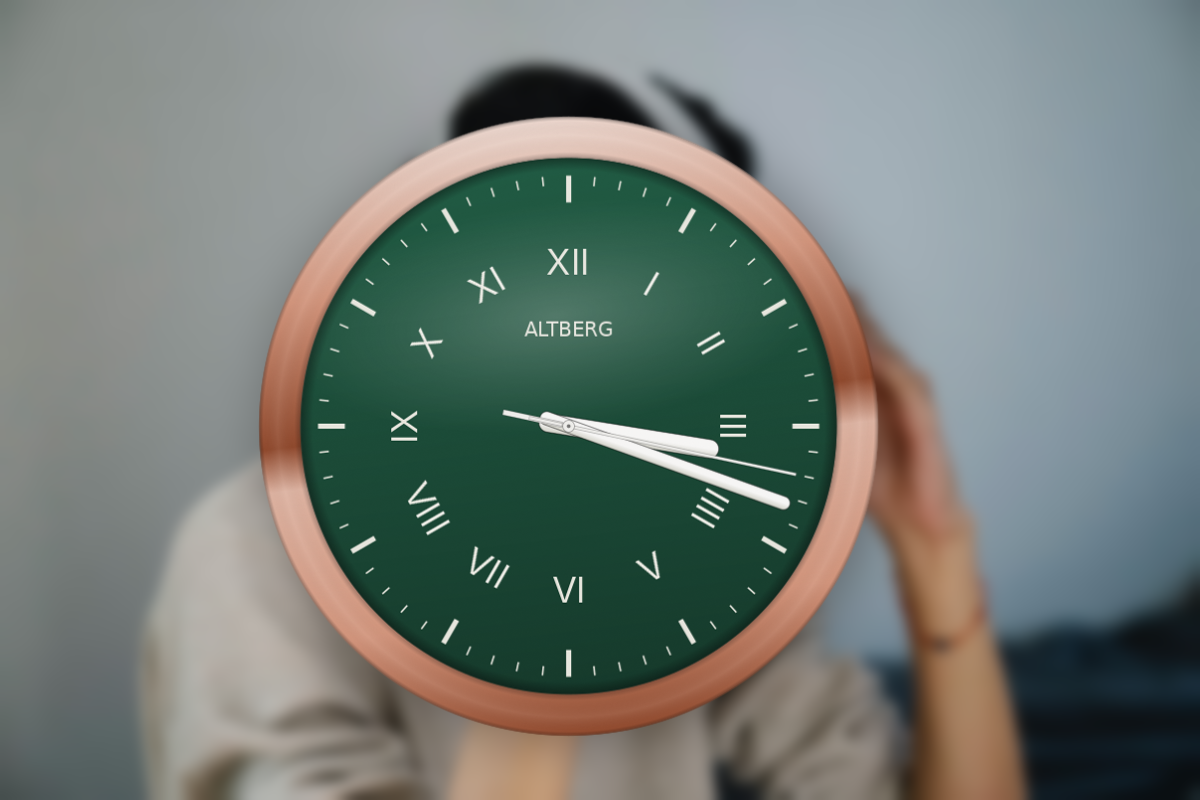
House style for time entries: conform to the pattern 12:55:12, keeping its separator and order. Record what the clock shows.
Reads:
3:18:17
